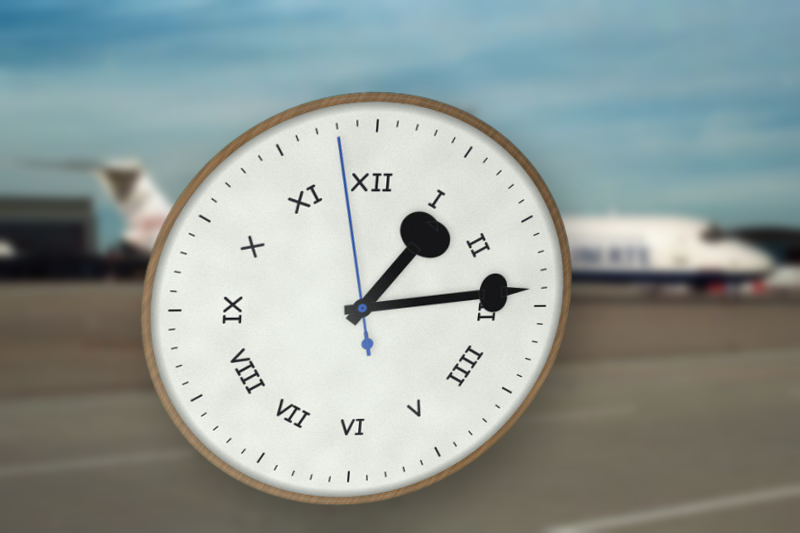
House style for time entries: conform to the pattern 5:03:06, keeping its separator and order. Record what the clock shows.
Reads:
1:13:58
